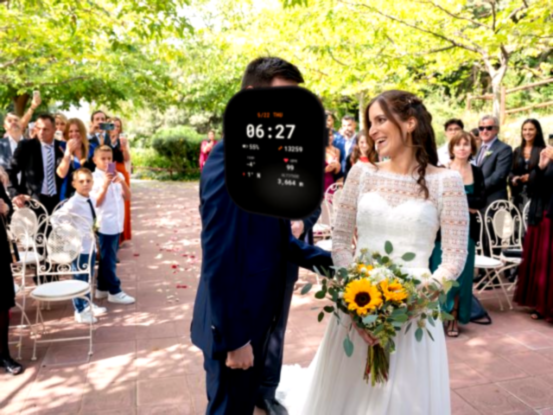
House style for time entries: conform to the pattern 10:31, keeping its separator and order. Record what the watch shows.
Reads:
6:27
